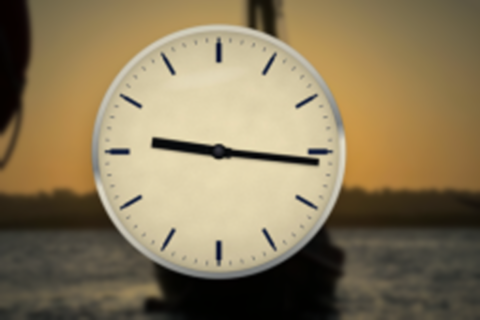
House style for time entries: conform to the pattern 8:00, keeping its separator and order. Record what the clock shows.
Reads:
9:16
